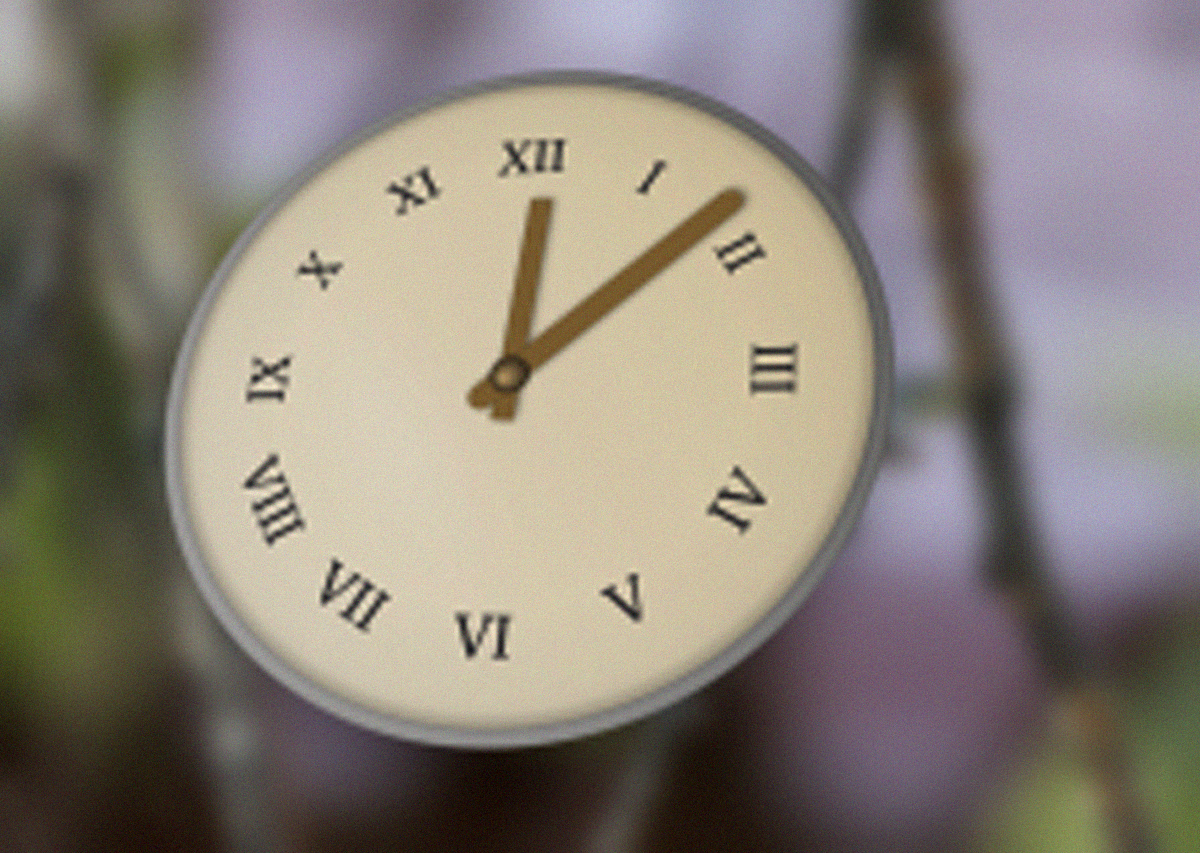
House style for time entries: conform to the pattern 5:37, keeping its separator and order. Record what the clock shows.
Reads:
12:08
